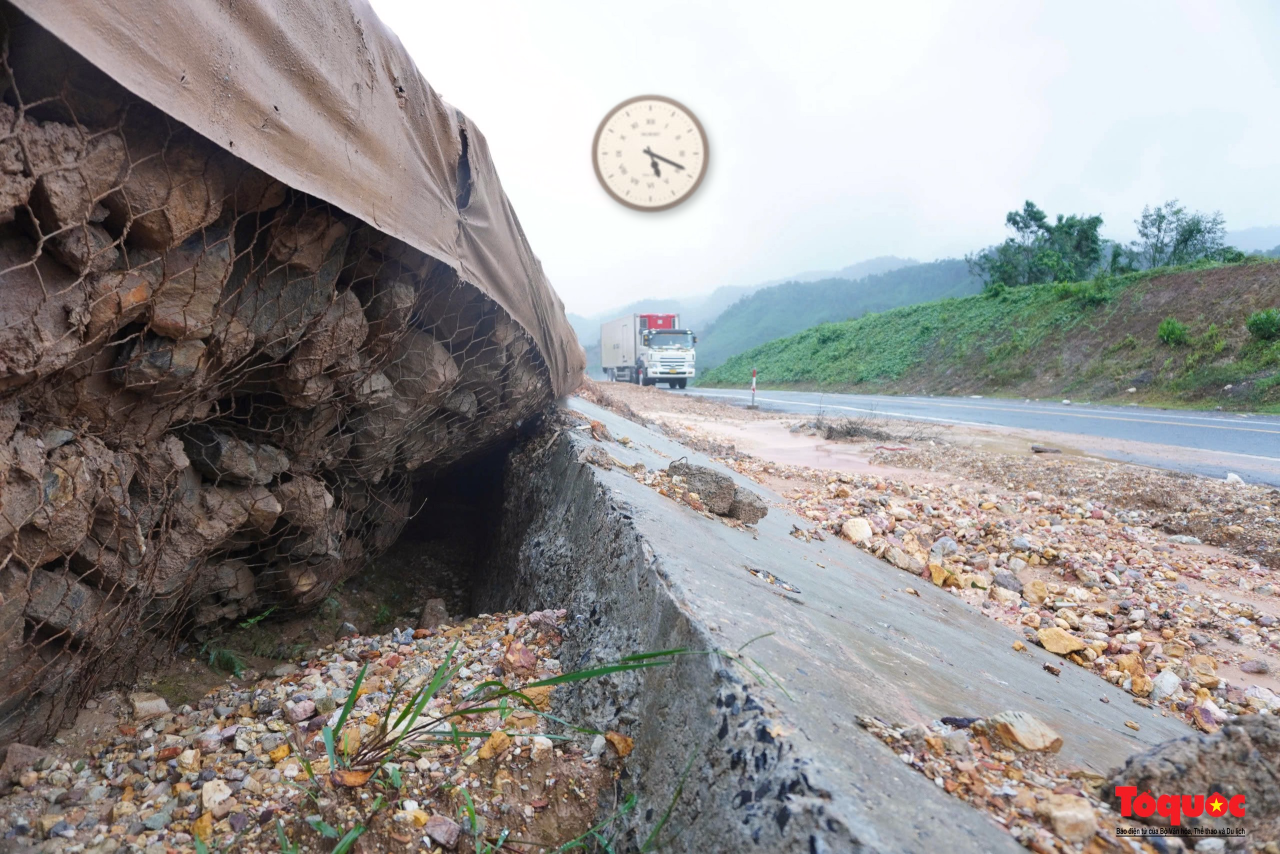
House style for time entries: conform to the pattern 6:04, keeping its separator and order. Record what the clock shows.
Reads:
5:19
